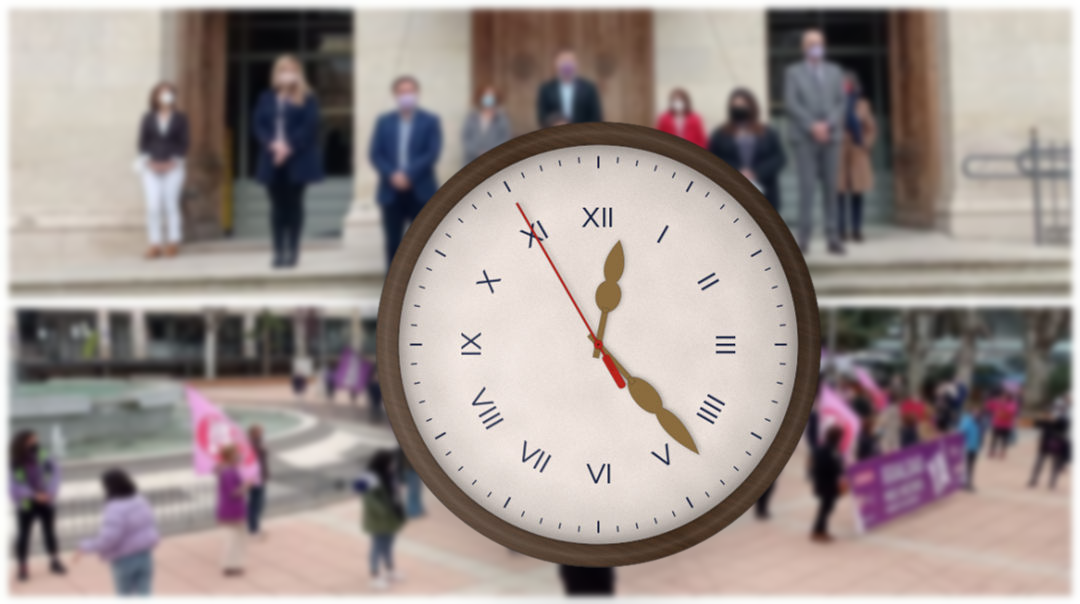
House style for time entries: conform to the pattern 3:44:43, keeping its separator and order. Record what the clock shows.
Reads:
12:22:55
